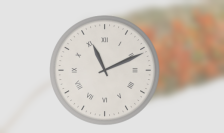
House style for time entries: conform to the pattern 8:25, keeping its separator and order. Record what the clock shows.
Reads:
11:11
